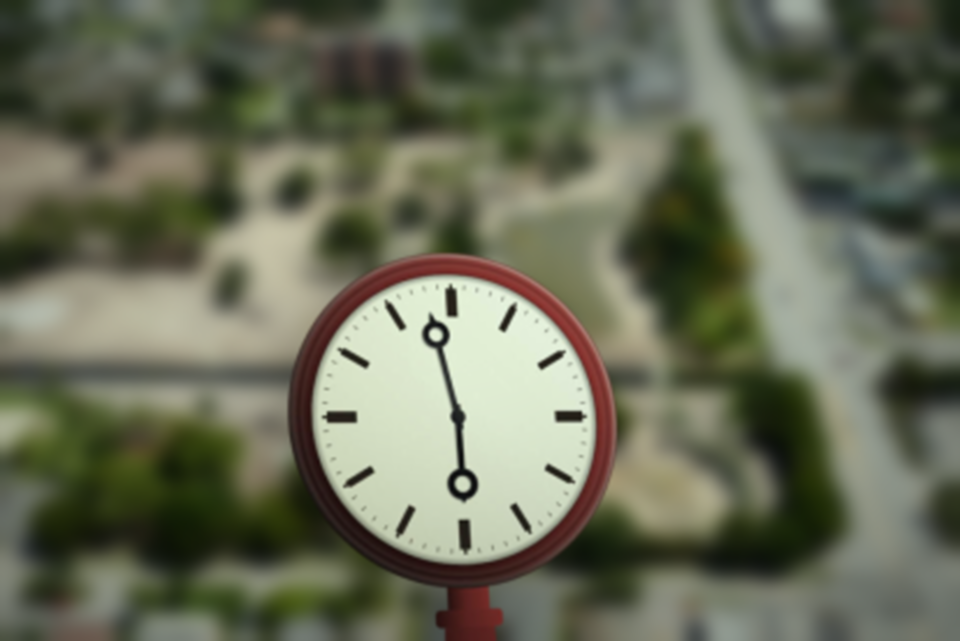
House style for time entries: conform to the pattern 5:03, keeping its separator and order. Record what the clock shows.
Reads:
5:58
